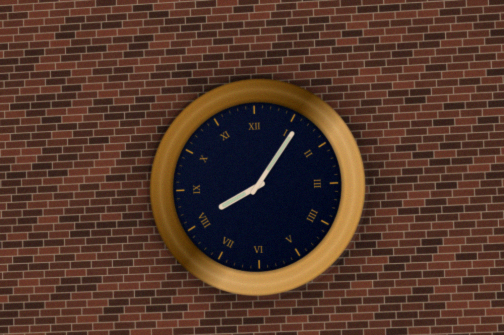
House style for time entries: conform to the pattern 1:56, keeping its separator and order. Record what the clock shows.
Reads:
8:06
